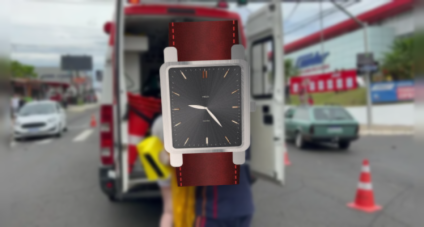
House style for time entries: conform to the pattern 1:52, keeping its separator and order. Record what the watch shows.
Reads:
9:24
